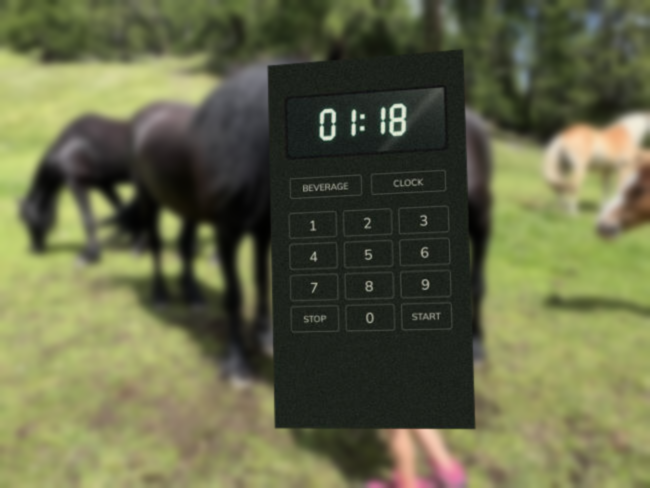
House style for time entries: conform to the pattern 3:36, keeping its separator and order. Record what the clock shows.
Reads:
1:18
